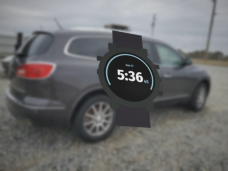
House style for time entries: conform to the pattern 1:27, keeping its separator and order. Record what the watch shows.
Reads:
5:36
